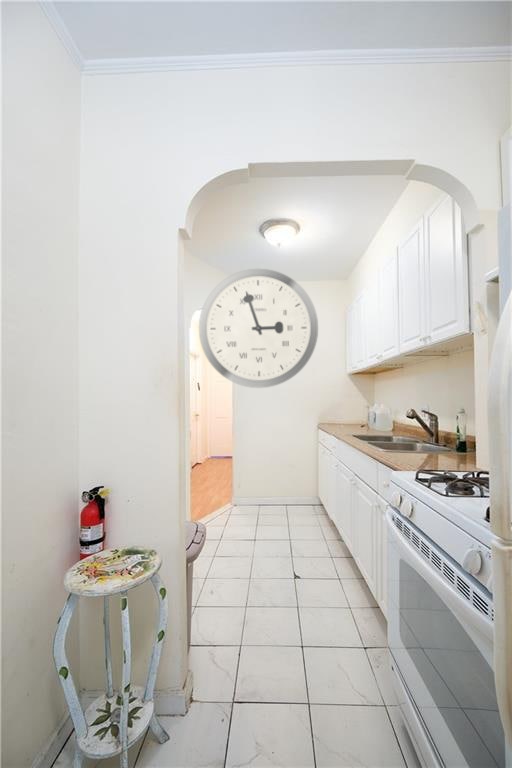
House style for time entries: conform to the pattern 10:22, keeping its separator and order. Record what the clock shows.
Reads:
2:57
